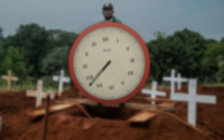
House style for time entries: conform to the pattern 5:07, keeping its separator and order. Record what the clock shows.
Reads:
7:38
